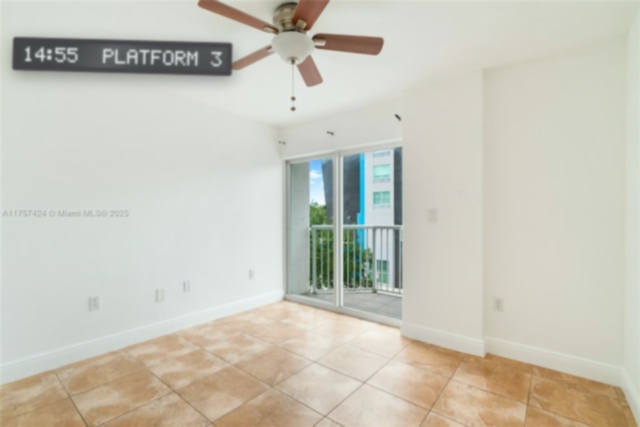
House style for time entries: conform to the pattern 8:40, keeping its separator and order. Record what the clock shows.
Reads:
14:55
